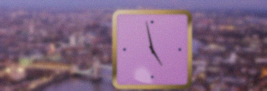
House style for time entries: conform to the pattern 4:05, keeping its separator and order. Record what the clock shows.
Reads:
4:58
